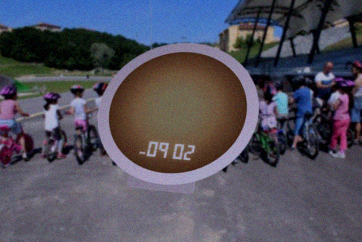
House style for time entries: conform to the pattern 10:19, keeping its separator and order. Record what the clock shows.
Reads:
9:02
